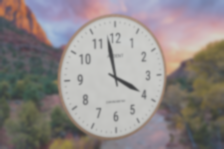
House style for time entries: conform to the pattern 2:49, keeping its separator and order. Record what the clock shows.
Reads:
3:58
